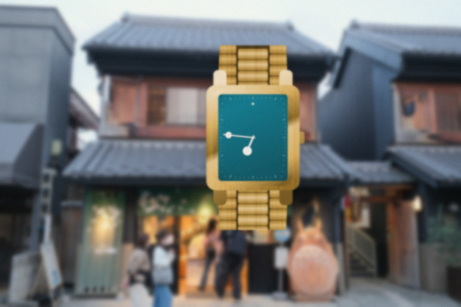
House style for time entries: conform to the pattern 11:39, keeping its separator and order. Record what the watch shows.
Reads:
6:46
